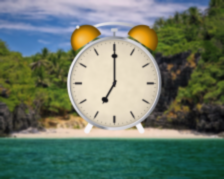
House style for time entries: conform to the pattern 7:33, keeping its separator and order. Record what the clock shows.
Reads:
7:00
